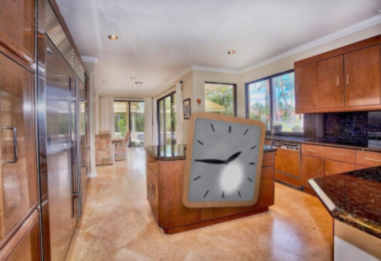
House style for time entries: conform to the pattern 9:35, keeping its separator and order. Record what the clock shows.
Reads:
1:45
